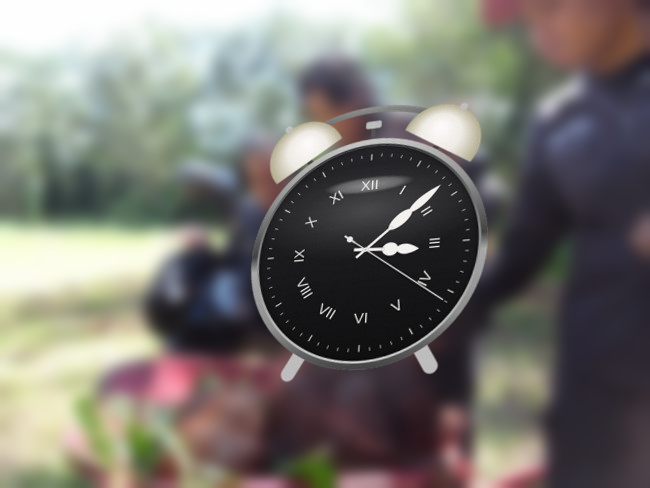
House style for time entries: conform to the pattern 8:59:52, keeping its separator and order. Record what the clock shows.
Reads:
3:08:21
